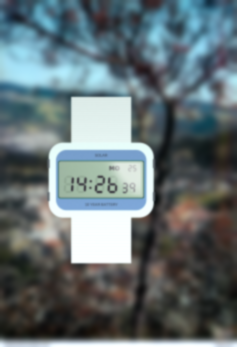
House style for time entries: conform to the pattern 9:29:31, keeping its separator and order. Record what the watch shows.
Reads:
14:26:39
